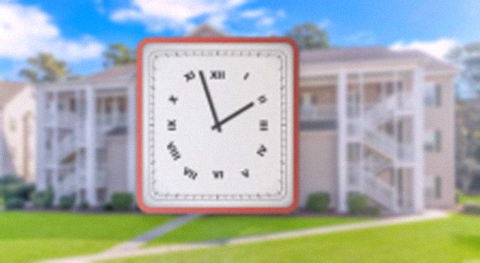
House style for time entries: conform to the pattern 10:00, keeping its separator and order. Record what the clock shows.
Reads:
1:57
